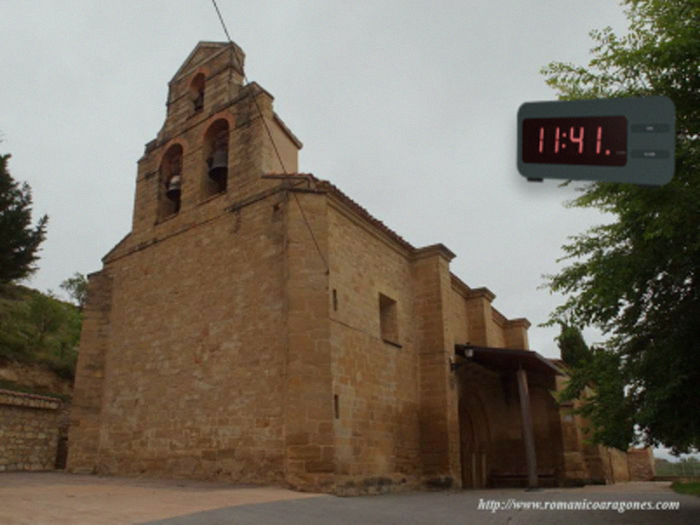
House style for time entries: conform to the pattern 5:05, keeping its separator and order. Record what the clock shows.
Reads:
11:41
